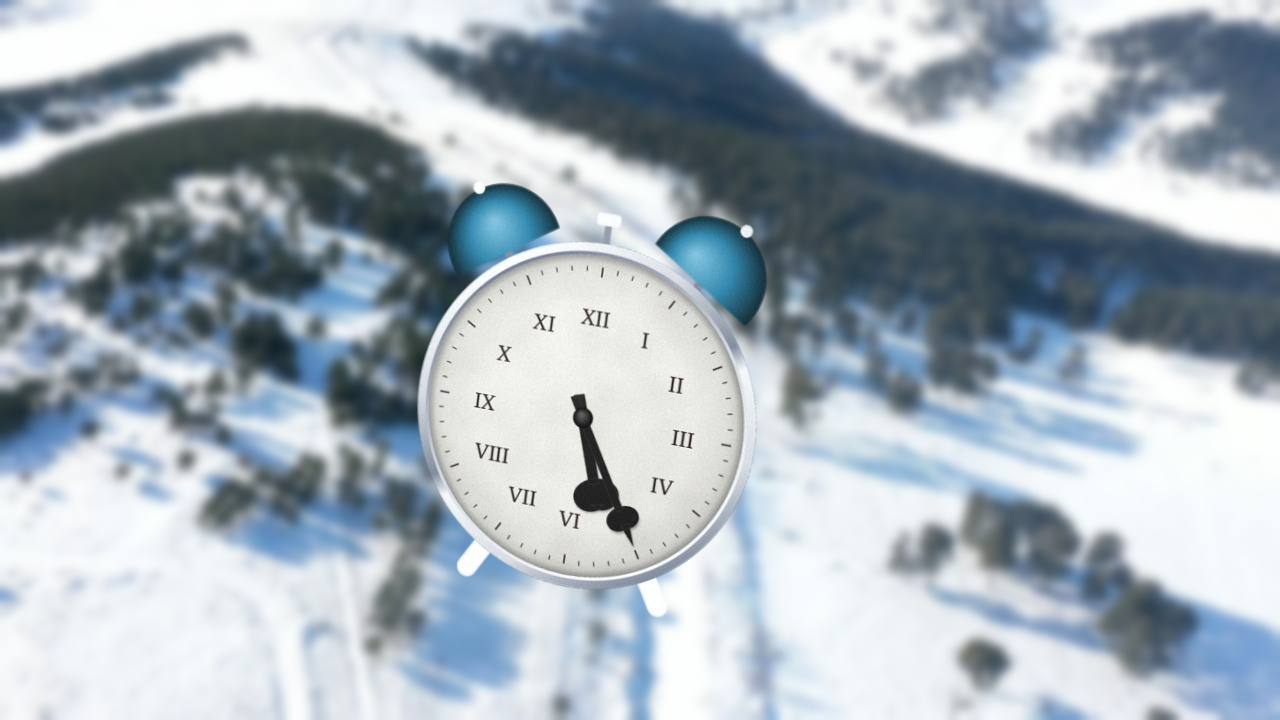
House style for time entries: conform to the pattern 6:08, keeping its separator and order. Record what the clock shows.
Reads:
5:25
